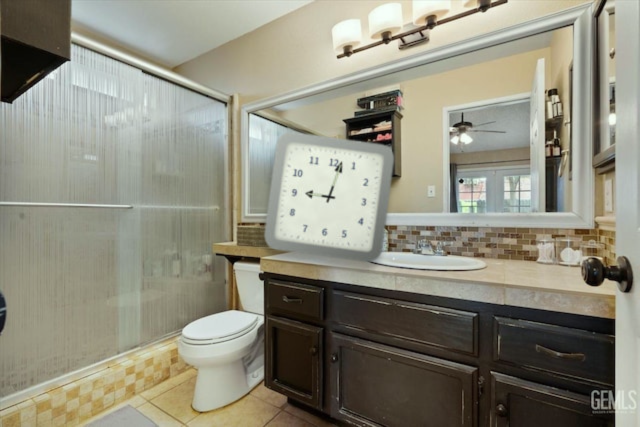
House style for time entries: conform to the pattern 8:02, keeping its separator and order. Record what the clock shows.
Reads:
9:02
